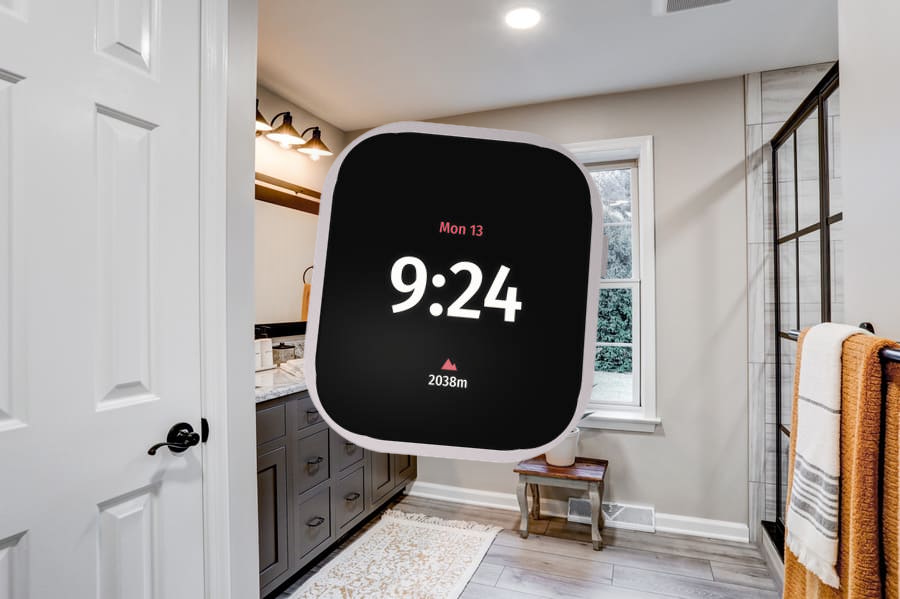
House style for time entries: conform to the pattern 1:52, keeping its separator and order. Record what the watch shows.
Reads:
9:24
